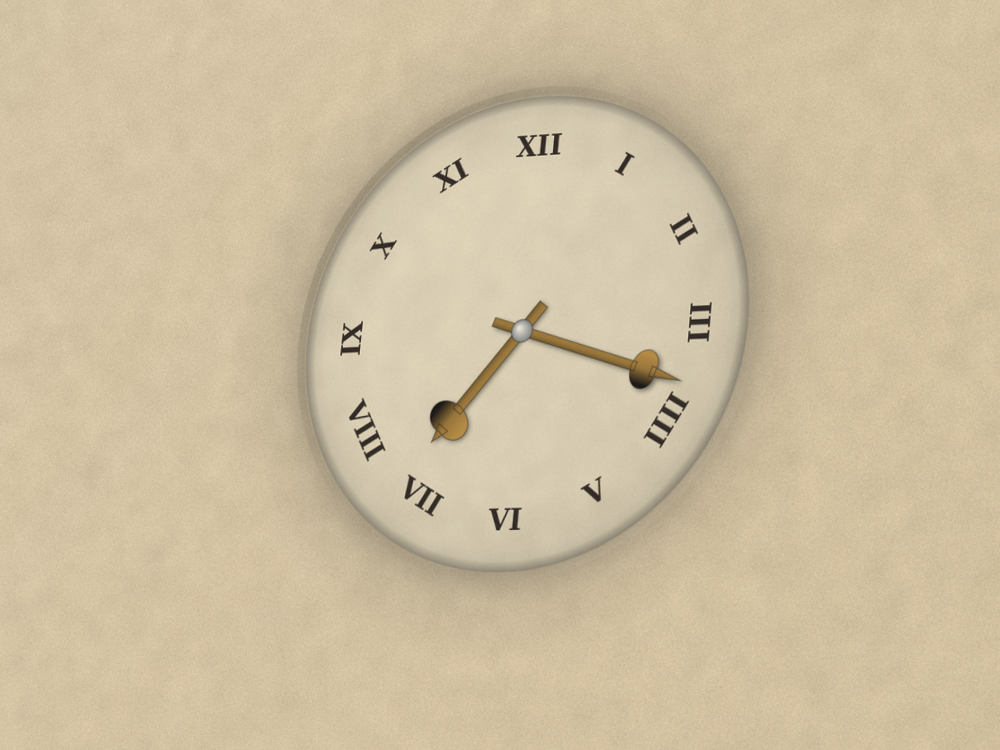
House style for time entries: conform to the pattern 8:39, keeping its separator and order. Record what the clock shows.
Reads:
7:18
